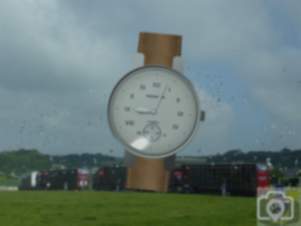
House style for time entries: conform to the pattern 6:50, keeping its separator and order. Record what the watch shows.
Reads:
9:03
